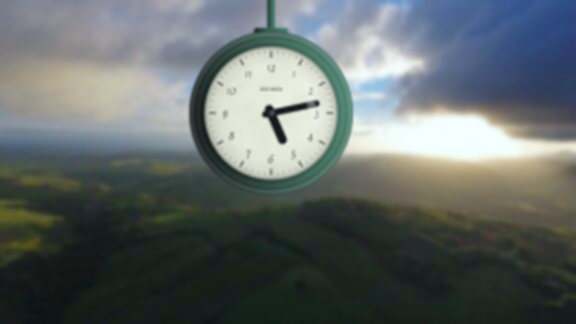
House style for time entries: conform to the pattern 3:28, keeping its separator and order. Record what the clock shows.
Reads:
5:13
